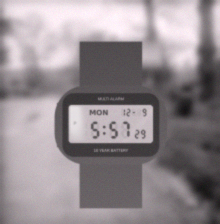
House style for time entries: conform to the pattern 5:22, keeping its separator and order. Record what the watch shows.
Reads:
5:57
